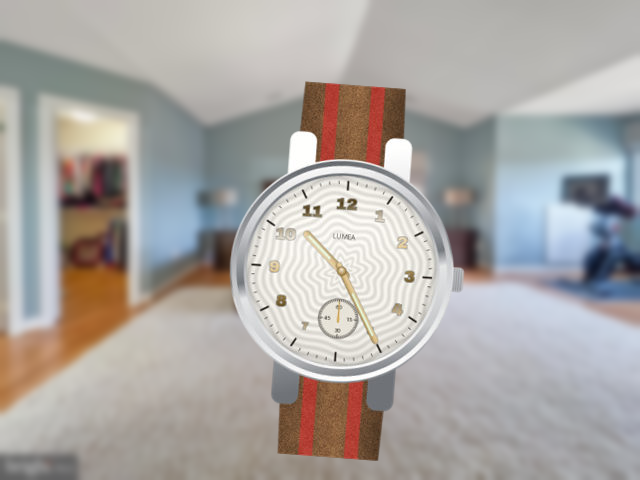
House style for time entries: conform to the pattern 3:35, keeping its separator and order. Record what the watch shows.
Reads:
10:25
